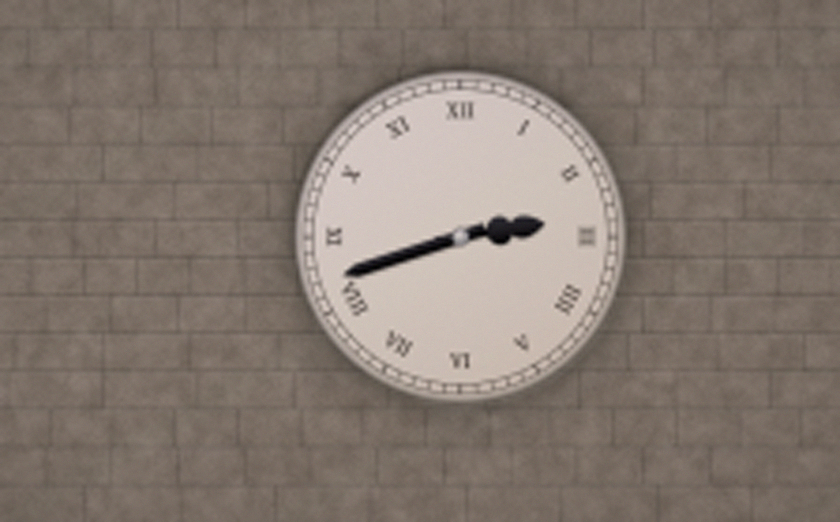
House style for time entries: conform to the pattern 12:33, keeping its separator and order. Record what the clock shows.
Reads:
2:42
